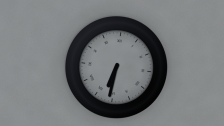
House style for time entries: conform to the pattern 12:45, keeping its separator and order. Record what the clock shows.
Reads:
6:31
